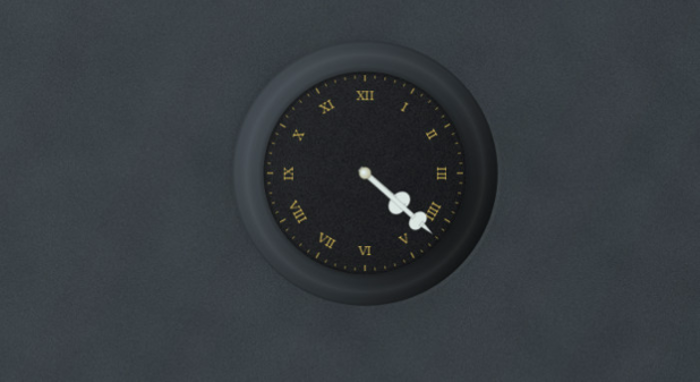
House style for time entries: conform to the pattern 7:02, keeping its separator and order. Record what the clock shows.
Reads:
4:22
